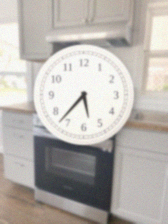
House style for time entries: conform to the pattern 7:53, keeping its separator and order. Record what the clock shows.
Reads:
5:37
